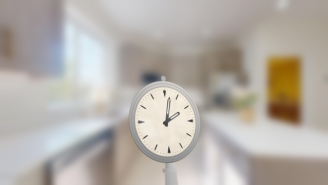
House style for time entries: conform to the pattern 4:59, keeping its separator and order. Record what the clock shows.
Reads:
2:02
